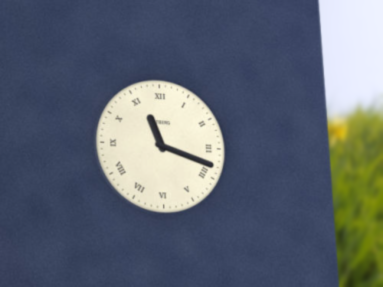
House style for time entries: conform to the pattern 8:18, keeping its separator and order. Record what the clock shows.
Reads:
11:18
